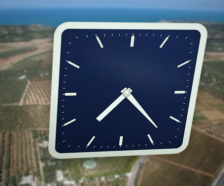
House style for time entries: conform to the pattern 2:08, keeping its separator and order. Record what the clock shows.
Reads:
7:23
